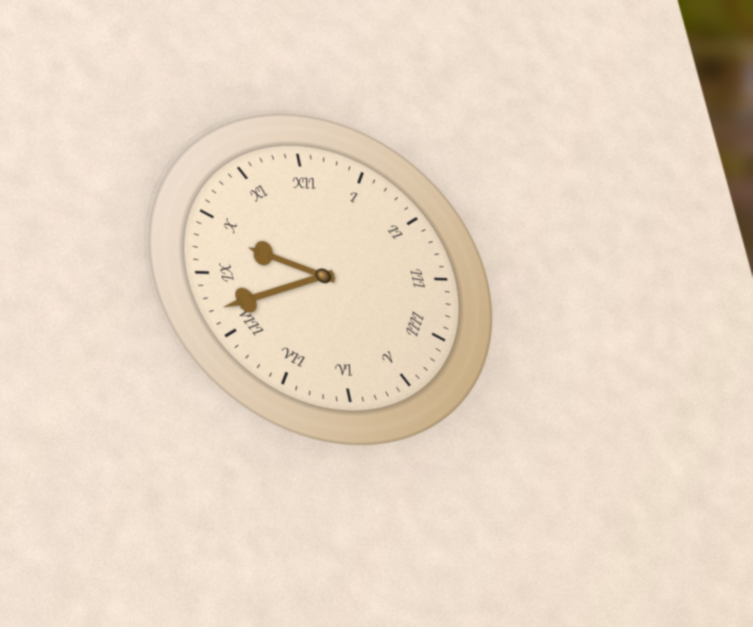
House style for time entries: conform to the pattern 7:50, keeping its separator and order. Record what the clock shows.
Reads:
9:42
